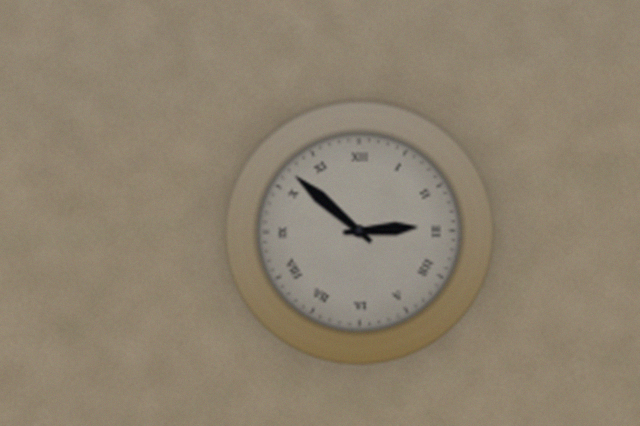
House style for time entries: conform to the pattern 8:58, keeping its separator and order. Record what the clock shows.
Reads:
2:52
